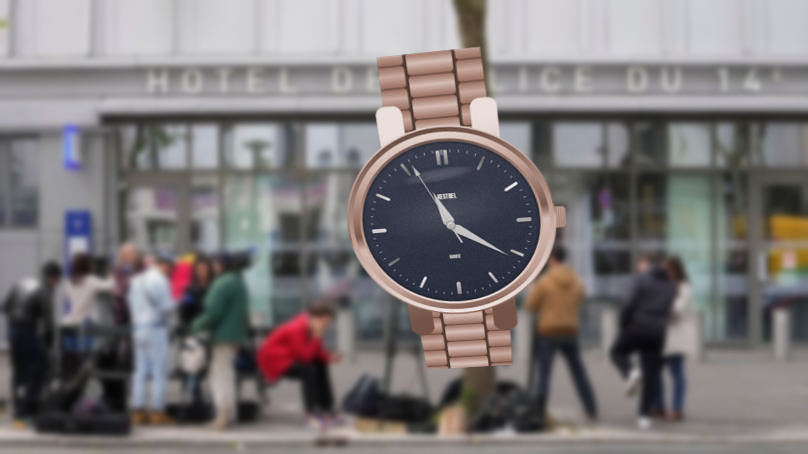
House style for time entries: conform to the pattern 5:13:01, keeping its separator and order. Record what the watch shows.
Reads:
11:20:56
